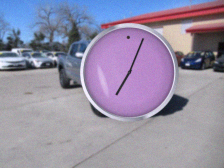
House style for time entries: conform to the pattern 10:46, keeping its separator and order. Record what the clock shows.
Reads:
7:04
